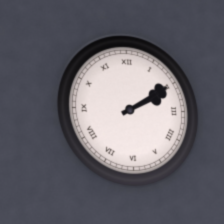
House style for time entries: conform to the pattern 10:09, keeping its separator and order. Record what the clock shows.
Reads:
2:10
